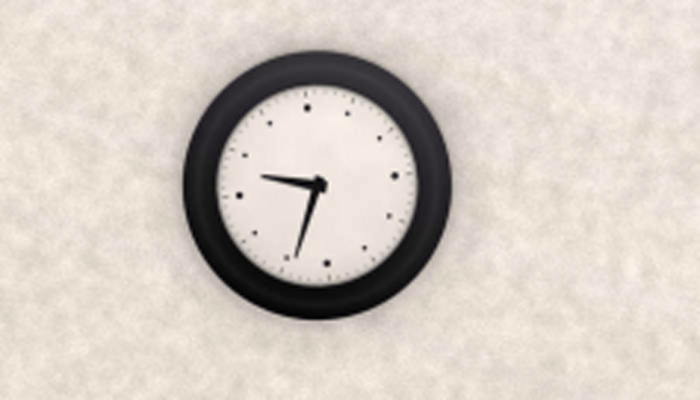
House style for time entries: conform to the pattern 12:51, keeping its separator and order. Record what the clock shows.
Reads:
9:34
